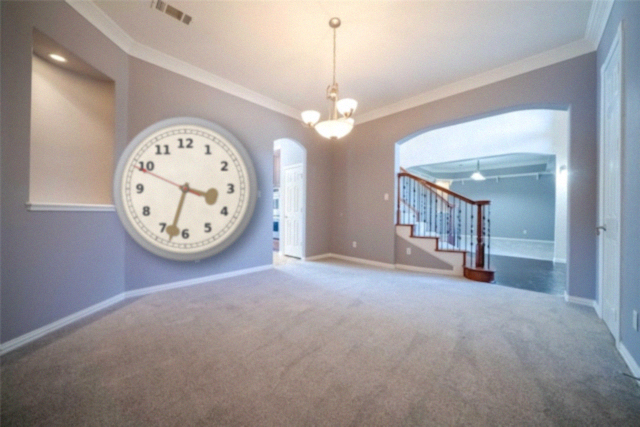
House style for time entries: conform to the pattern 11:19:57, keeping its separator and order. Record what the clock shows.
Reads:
3:32:49
